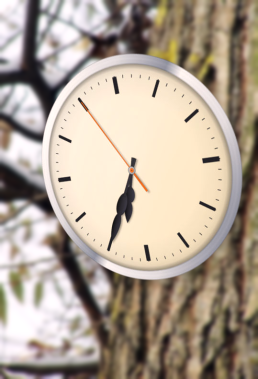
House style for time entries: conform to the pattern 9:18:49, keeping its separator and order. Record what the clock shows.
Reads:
6:34:55
